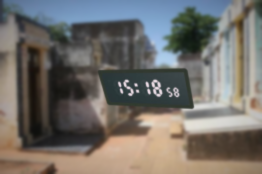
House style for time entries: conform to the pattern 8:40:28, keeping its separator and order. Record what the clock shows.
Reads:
15:18:58
